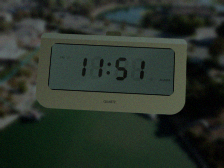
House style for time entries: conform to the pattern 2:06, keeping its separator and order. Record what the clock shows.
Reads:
11:51
